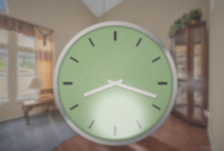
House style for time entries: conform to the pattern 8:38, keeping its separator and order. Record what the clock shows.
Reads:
8:18
